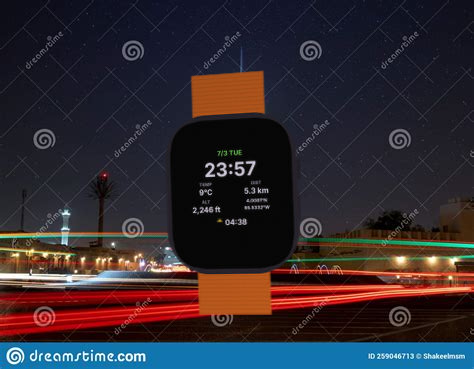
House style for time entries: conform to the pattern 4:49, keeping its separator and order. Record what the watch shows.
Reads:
23:57
